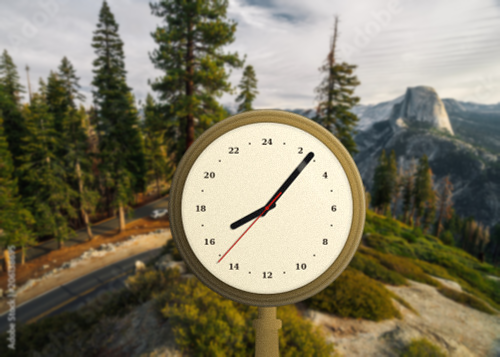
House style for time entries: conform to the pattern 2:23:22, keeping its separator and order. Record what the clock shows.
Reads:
16:06:37
